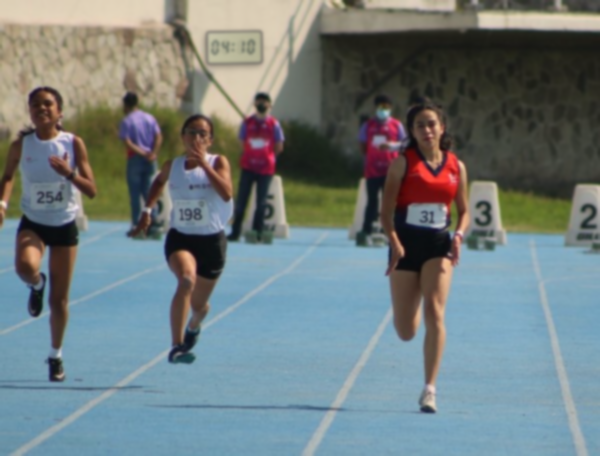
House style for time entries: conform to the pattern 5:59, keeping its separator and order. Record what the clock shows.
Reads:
4:10
